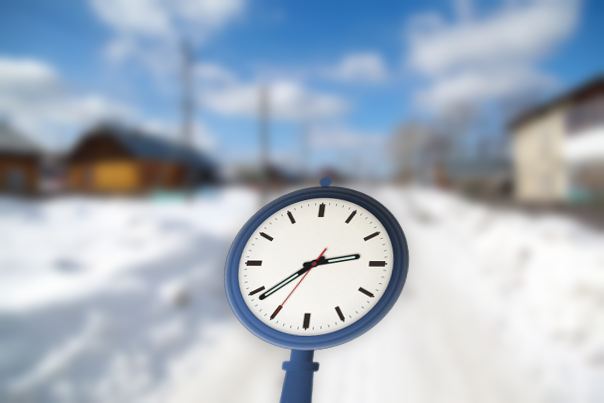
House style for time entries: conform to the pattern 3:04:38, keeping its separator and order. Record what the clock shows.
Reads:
2:38:35
